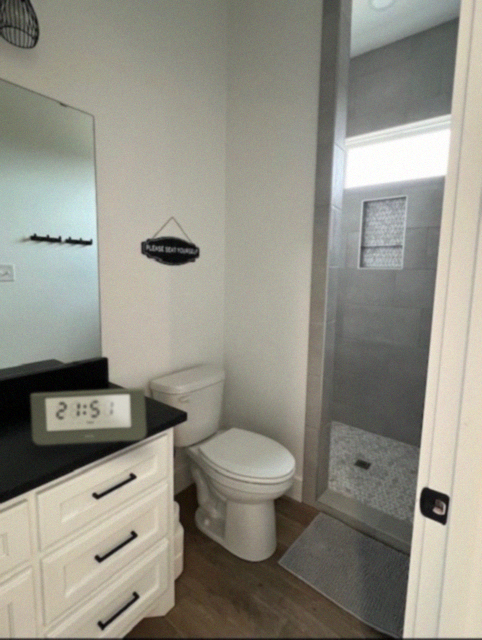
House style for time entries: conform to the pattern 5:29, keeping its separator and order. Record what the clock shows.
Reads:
21:51
